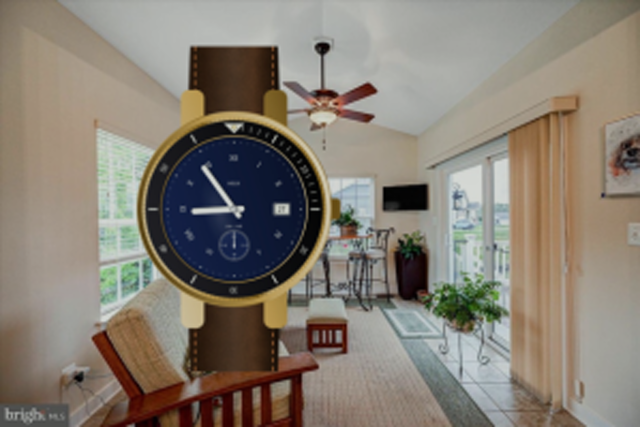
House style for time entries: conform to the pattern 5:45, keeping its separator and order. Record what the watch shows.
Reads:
8:54
